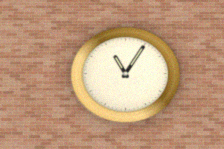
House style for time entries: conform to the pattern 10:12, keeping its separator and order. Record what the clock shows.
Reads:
11:05
